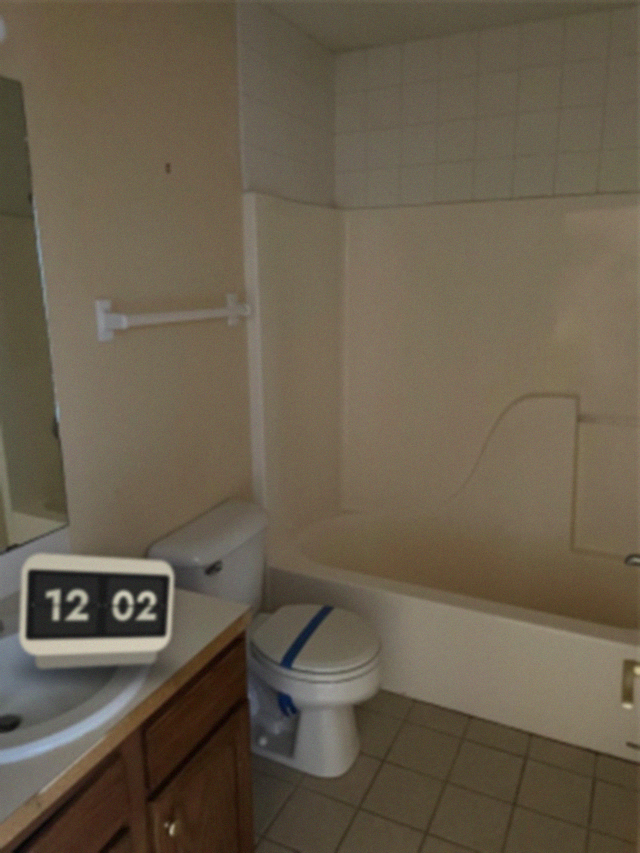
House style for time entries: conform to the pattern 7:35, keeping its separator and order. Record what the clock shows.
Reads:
12:02
